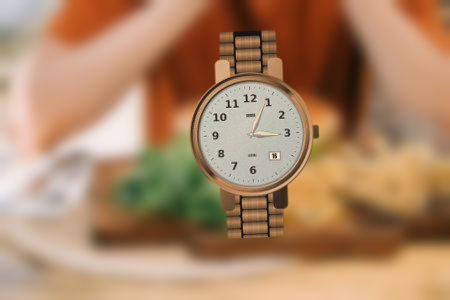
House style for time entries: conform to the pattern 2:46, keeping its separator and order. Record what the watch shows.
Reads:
3:04
